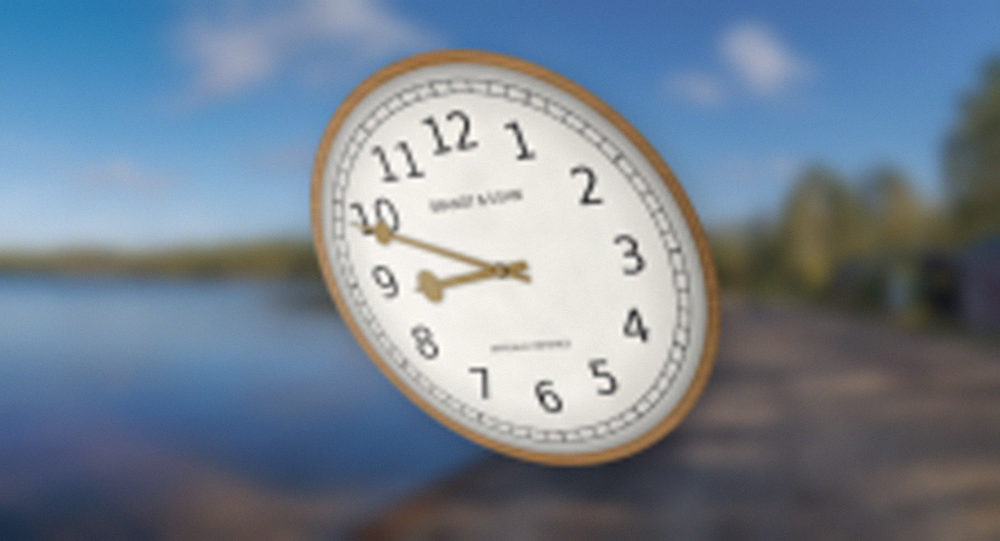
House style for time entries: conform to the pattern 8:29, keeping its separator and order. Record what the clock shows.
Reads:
8:49
